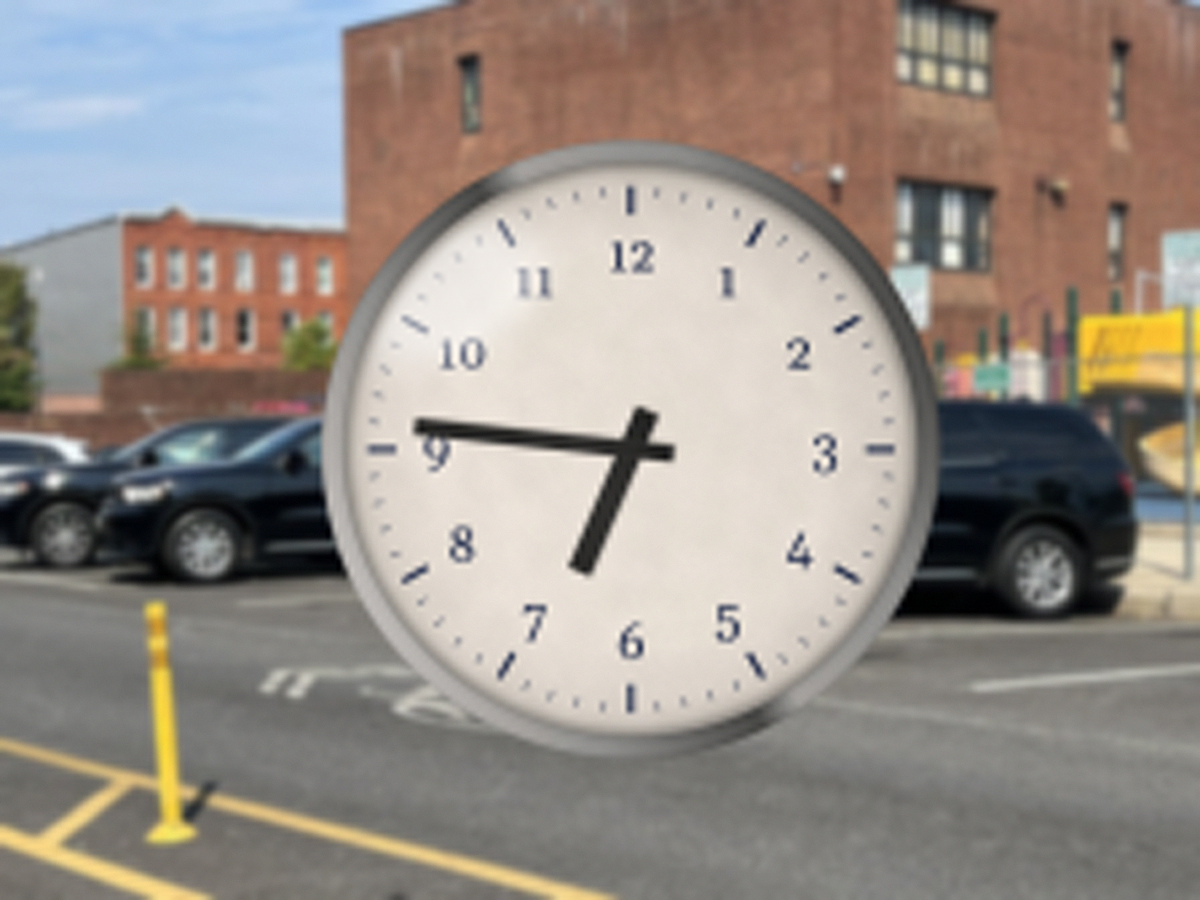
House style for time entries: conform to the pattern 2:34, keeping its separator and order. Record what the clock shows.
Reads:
6:46
